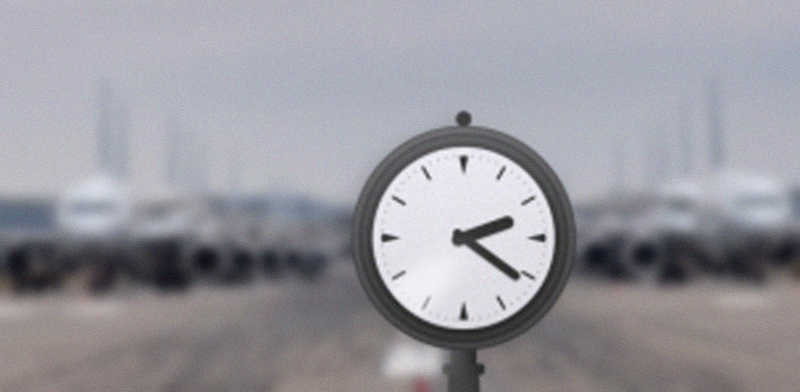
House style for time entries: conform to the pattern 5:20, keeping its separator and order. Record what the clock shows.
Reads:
2:21
